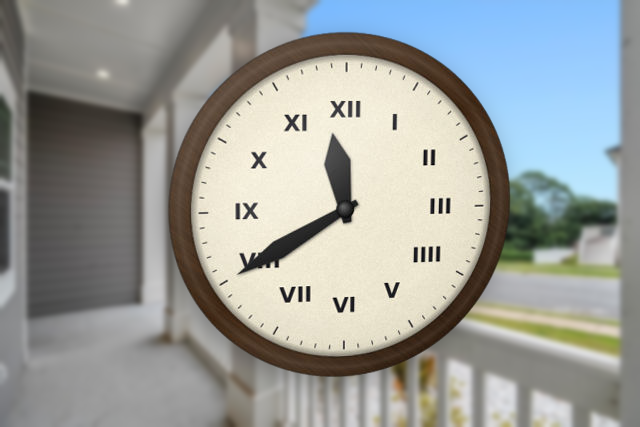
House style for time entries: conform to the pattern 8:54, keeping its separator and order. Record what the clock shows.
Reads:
11:40
